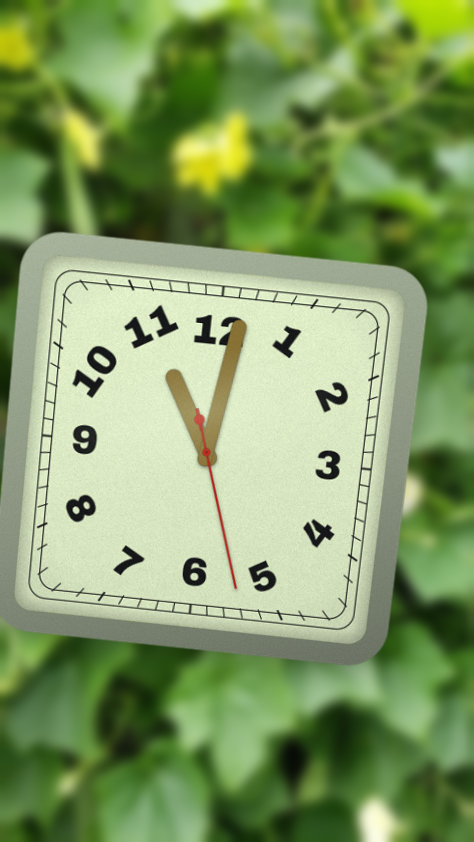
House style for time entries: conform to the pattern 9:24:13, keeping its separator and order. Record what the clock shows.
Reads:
11:01:27
